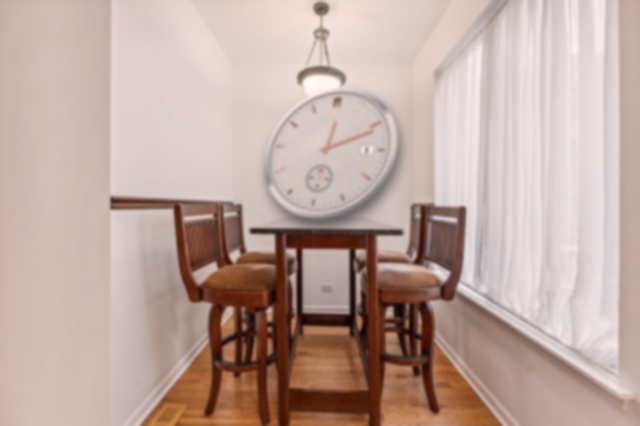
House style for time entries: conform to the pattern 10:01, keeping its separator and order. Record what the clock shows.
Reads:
12:11
